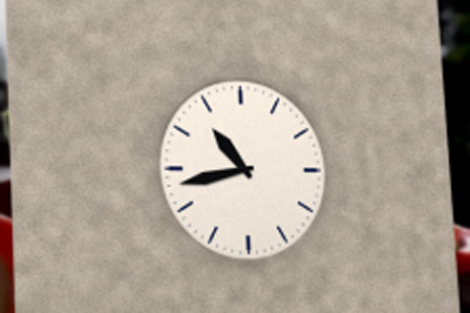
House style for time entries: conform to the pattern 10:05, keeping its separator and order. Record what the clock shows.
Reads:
10:43
